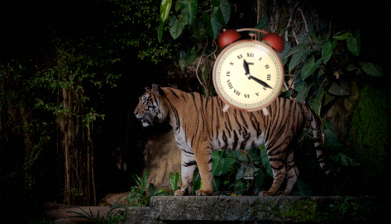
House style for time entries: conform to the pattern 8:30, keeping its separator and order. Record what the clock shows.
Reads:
11:19
